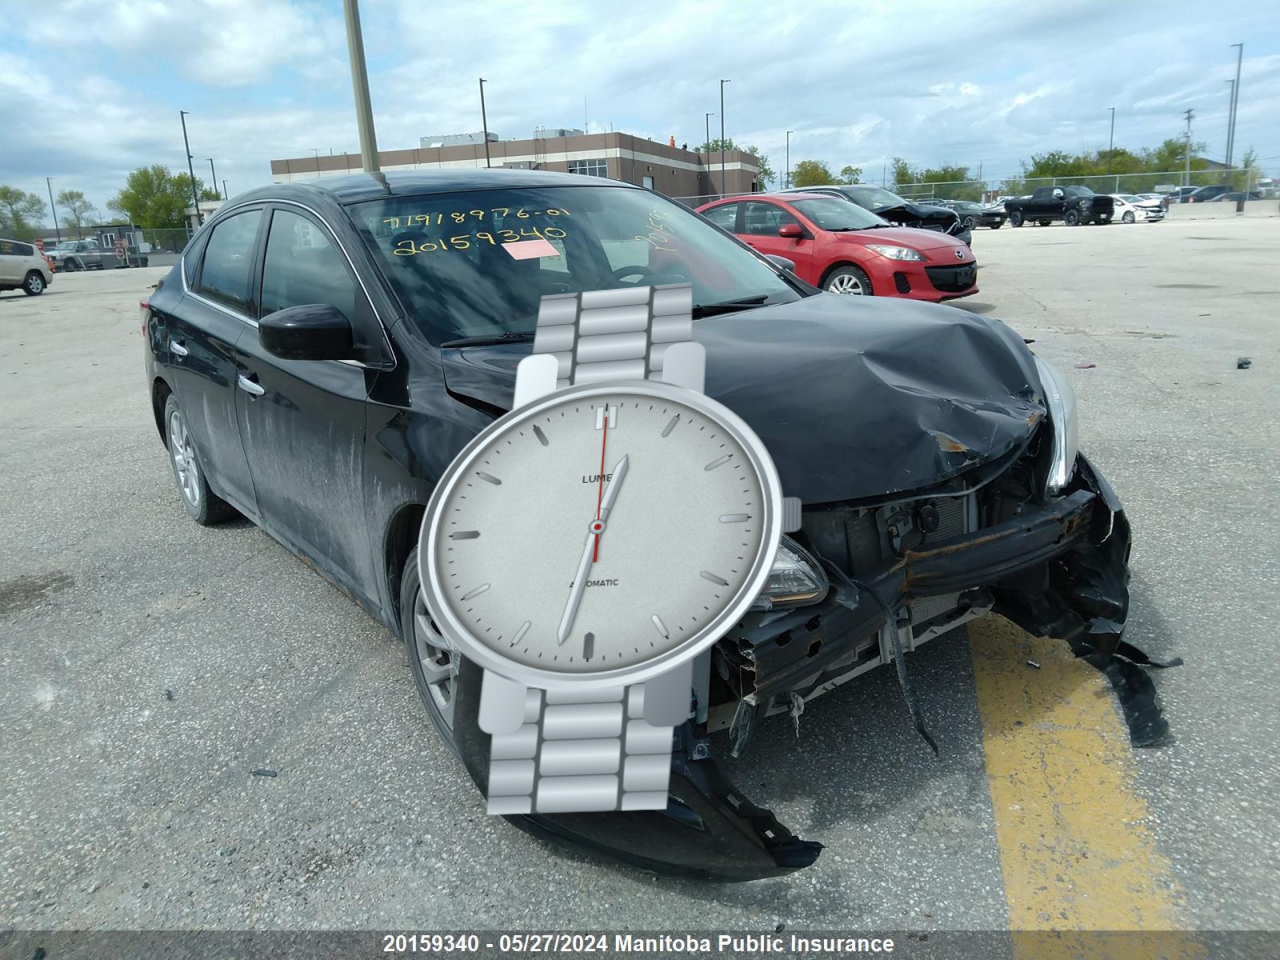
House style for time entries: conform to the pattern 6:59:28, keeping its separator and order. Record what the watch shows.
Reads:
12:32:00
